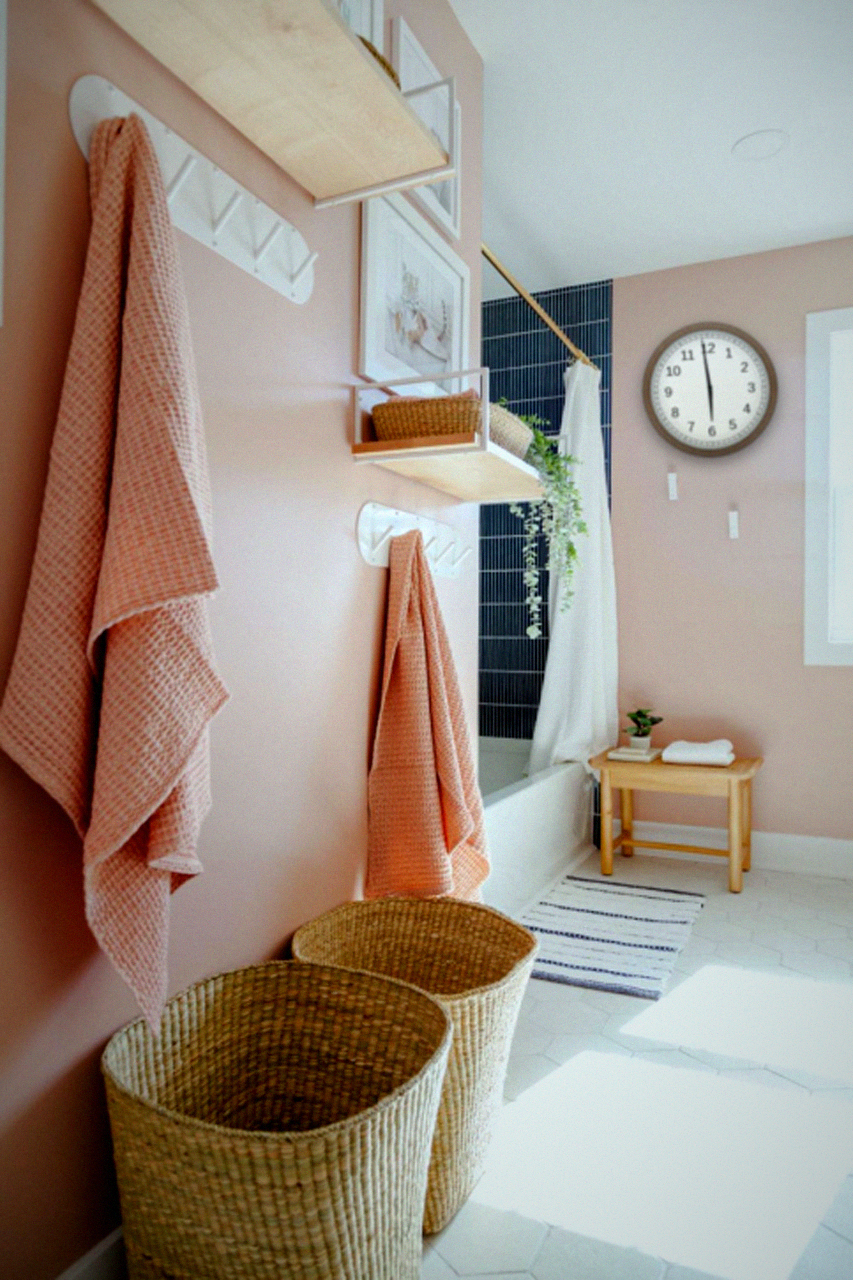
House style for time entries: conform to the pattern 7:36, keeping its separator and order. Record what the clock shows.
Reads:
5:59
